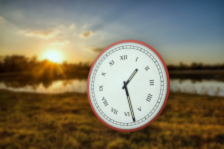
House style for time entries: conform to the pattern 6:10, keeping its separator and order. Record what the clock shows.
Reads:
1:28
